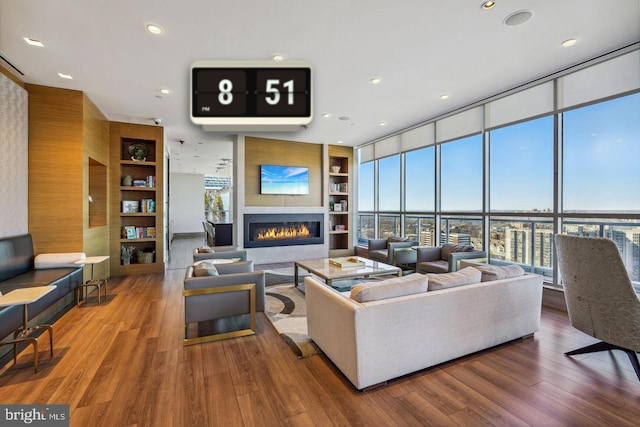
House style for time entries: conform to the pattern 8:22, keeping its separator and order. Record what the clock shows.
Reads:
8:51
